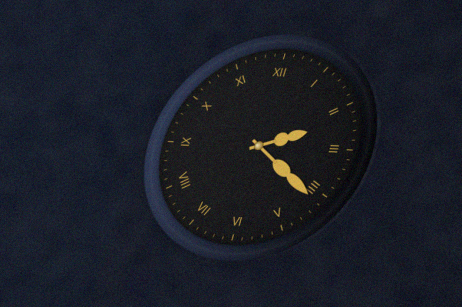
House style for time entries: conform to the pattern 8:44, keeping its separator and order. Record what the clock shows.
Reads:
2:21
